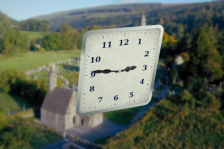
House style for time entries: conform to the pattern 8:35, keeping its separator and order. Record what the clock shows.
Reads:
2:46
